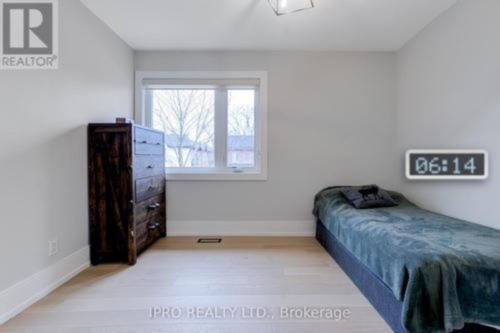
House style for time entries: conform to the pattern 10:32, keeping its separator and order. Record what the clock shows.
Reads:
6:14
